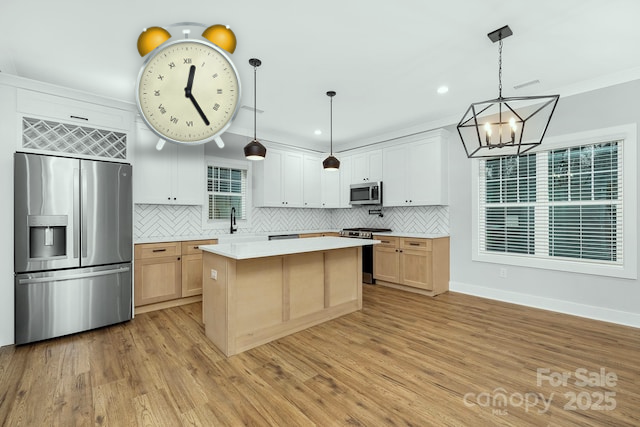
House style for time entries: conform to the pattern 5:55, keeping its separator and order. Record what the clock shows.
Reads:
12:25
